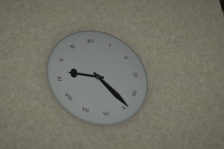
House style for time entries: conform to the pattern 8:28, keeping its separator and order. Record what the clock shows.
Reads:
9:24
